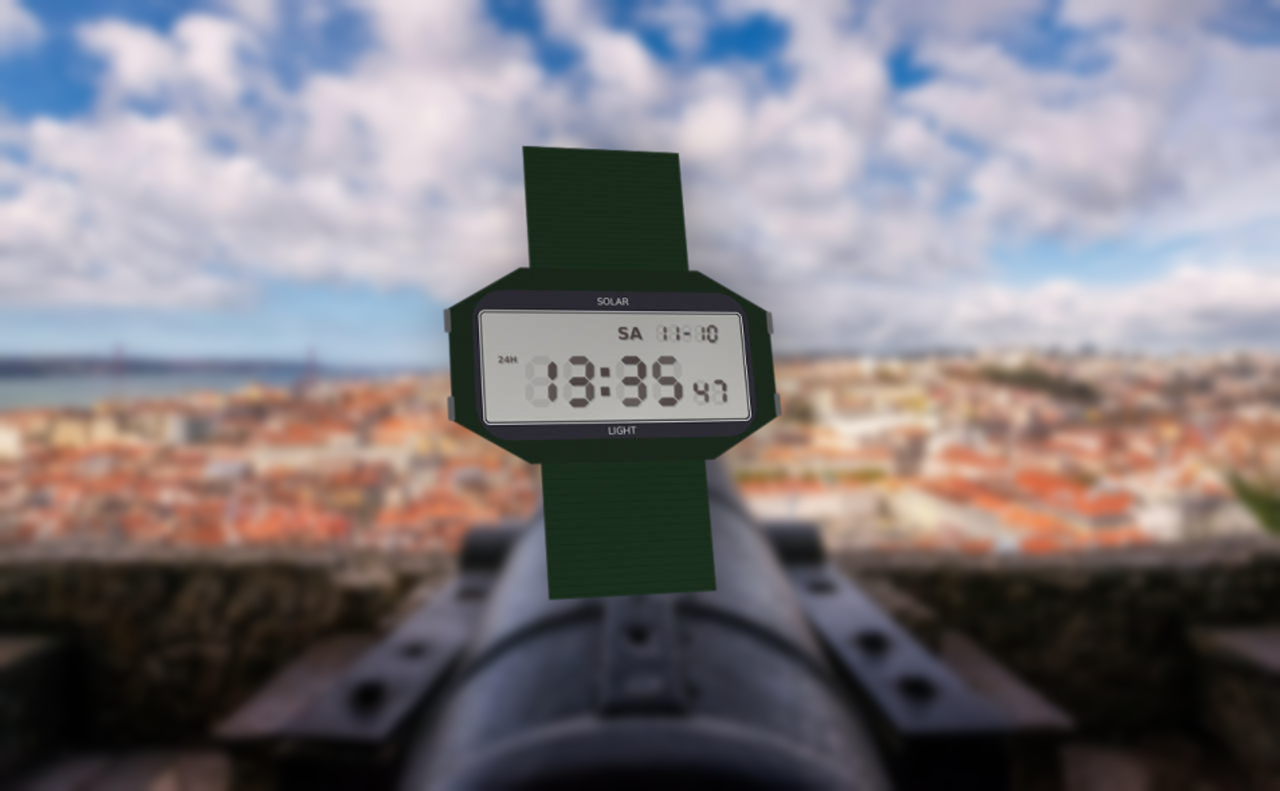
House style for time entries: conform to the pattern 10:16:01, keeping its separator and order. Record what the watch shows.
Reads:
13:35:47
